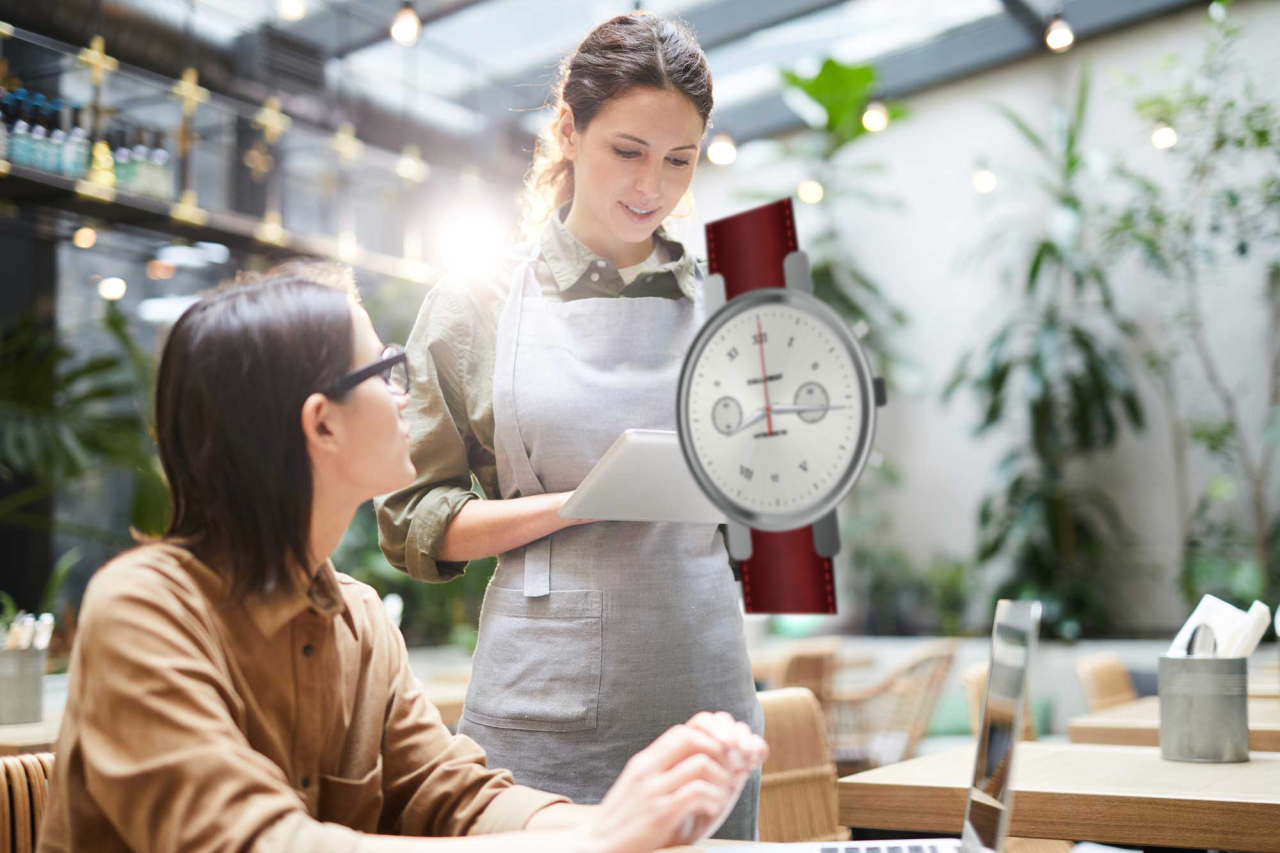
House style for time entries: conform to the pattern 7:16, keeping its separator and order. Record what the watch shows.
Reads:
8:16
